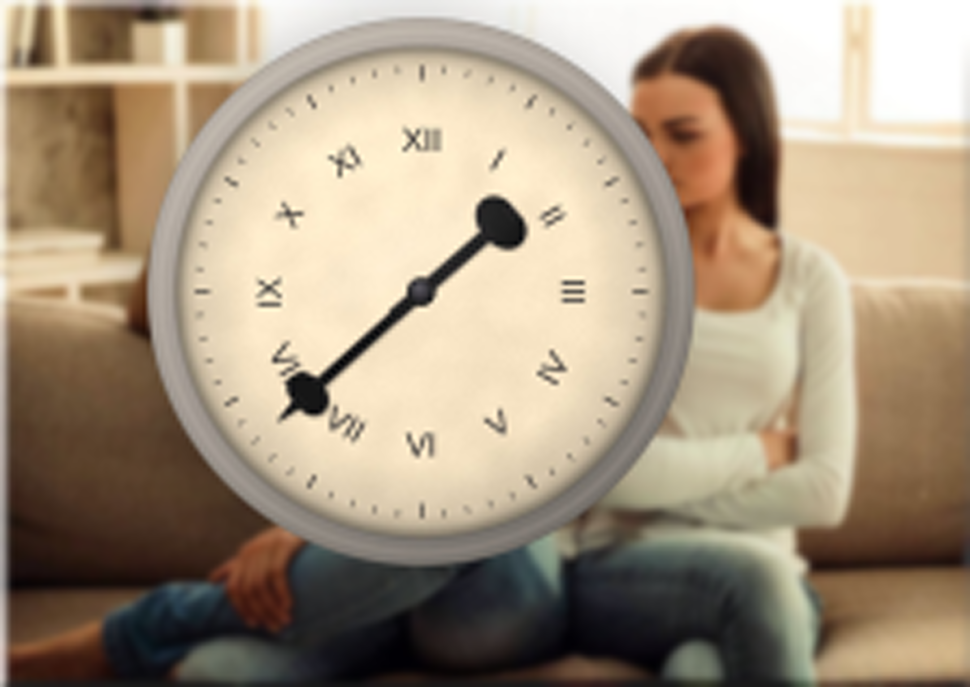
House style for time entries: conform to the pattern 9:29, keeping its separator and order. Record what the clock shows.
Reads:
1:38
